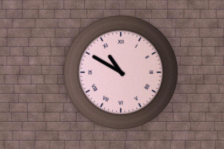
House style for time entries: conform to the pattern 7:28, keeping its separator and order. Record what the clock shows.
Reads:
10:50
